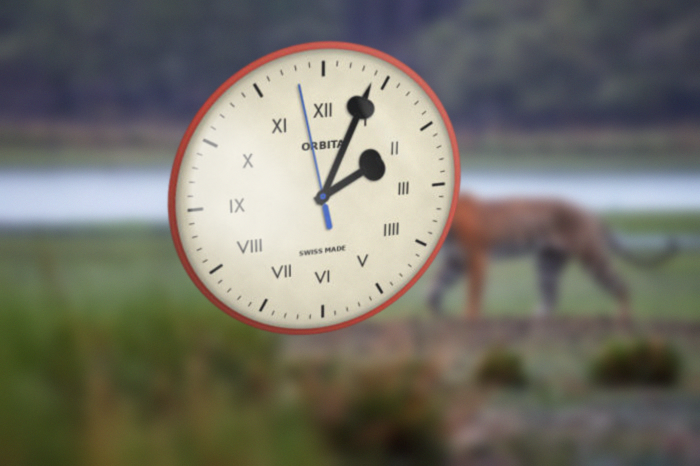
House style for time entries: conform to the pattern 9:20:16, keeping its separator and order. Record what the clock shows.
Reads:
2:03:58
